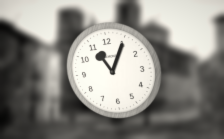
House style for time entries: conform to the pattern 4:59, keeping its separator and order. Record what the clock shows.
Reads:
11:05
